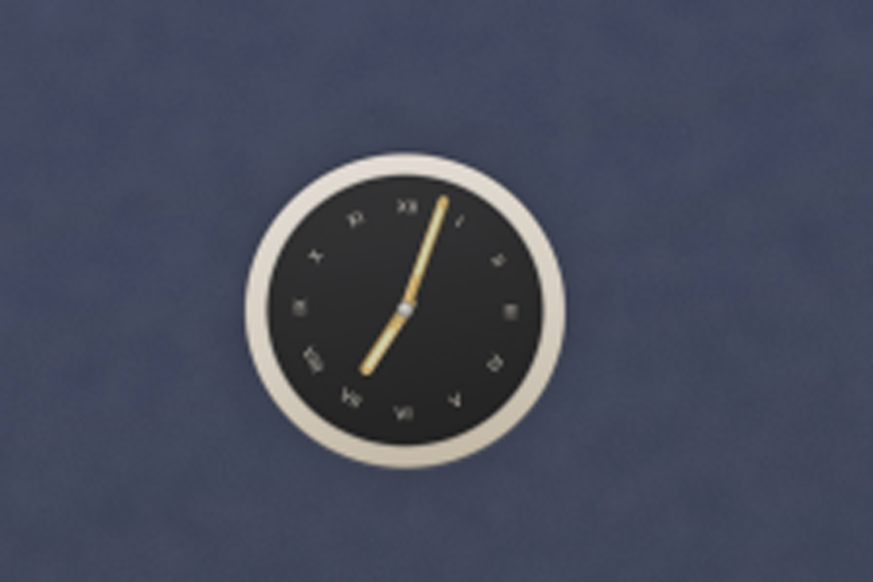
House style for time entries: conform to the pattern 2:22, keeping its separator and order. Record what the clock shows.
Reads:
7:03
